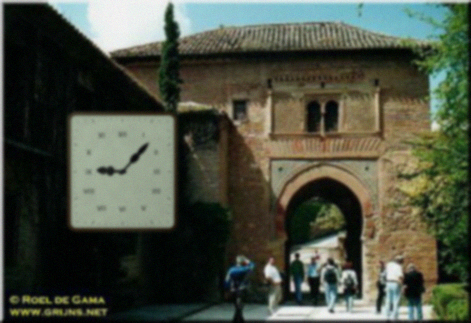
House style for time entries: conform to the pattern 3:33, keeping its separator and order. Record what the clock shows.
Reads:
9:07
